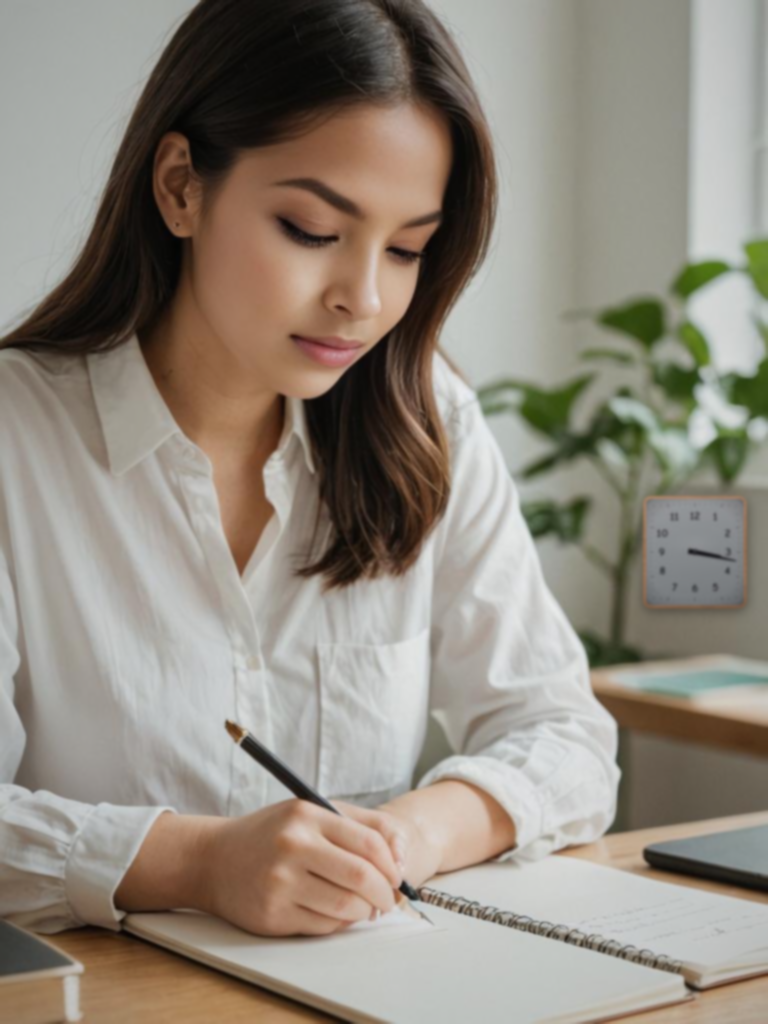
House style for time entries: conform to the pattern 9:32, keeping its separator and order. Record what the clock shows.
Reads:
3:17
